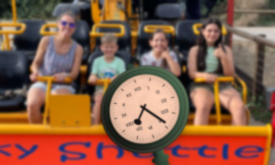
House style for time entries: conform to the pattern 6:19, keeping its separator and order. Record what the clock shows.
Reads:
7:24
